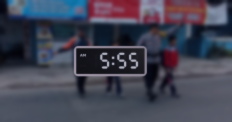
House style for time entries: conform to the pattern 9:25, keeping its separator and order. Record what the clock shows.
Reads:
5:55
